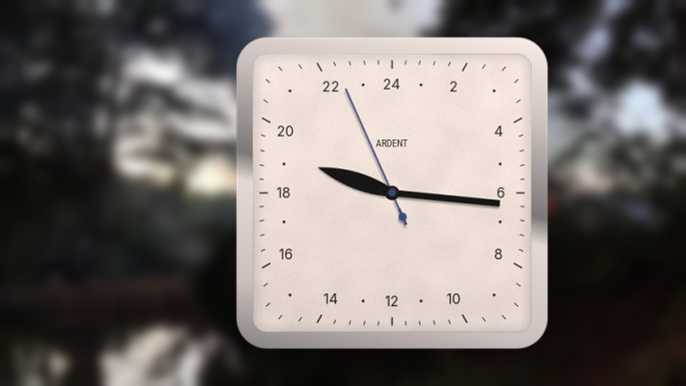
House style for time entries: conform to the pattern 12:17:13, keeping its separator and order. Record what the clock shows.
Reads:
19:15:56
